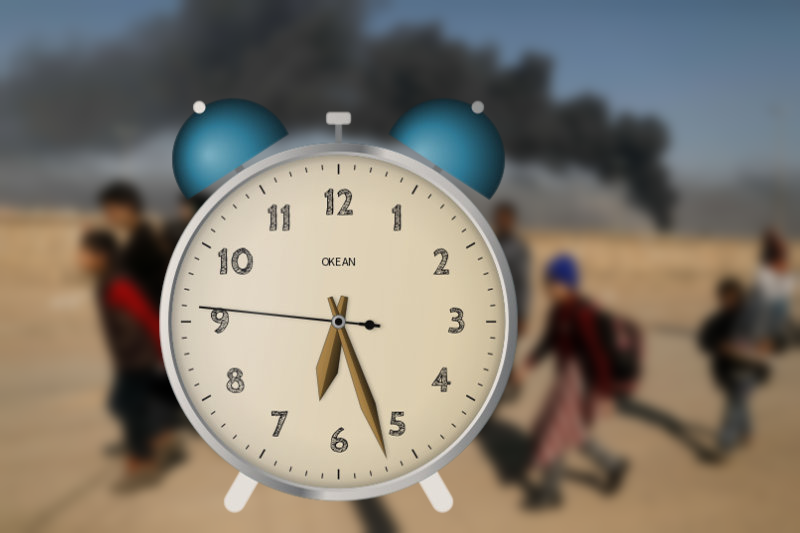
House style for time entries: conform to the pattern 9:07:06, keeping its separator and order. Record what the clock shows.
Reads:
6:26:46
